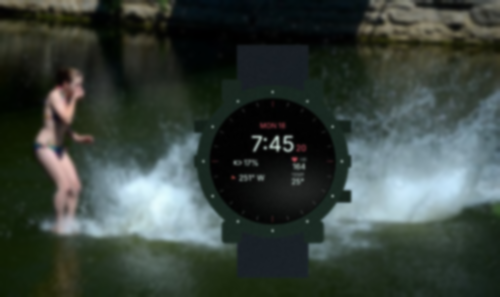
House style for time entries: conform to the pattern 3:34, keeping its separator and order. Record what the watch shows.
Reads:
7:45
